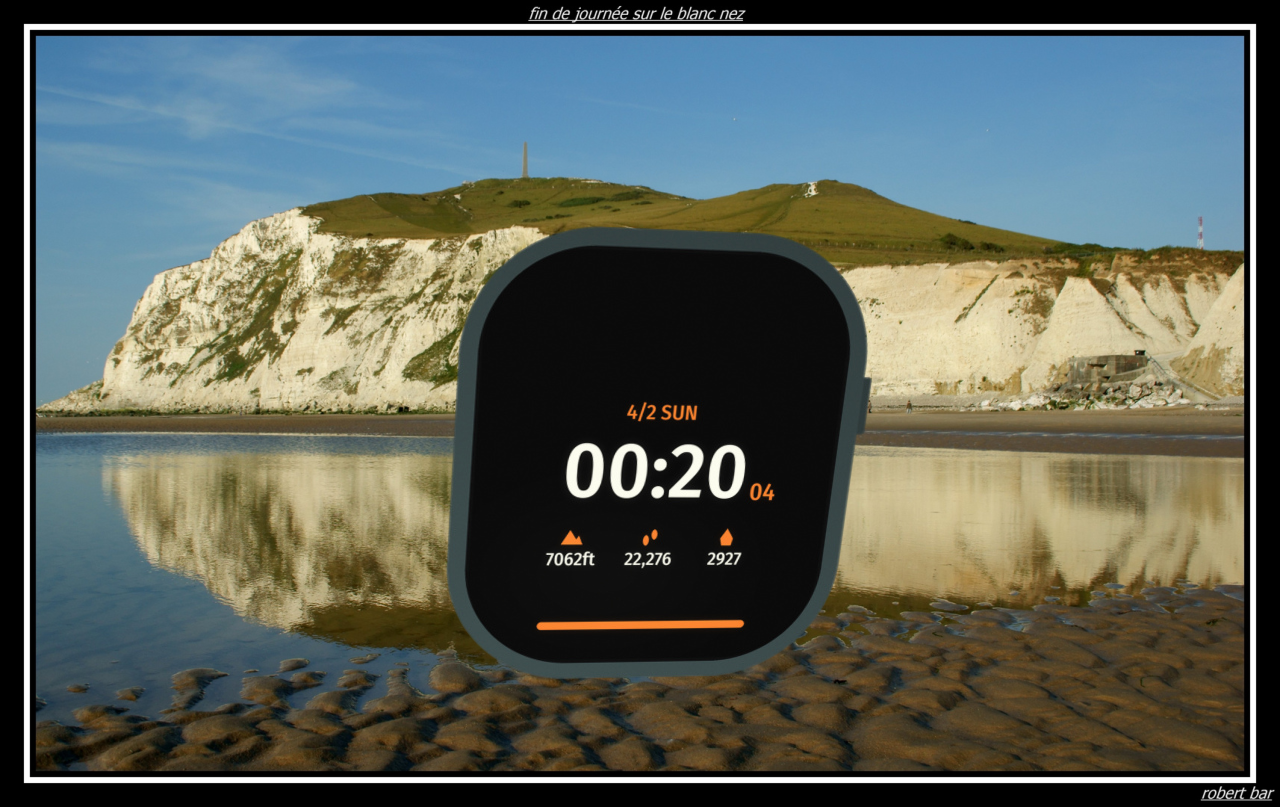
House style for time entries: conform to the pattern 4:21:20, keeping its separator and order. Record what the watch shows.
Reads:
0:20:04
